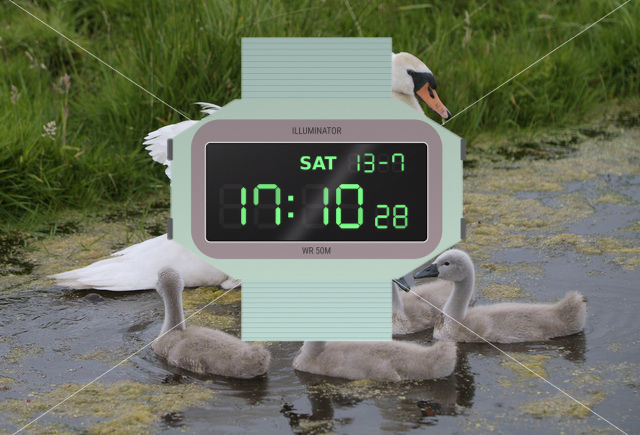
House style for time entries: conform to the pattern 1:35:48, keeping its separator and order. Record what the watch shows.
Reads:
17:10:28
